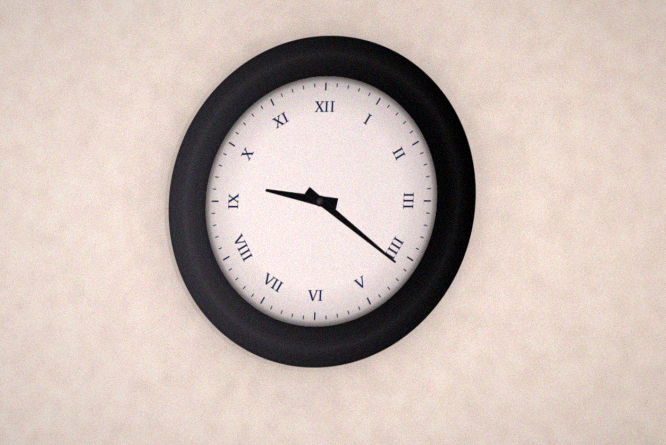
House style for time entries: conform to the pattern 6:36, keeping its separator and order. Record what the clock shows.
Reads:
9:21
